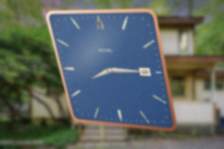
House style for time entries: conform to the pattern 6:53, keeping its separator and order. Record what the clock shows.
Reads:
8:15
